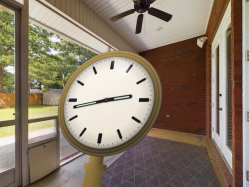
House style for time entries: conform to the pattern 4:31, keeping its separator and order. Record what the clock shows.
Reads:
2:43
